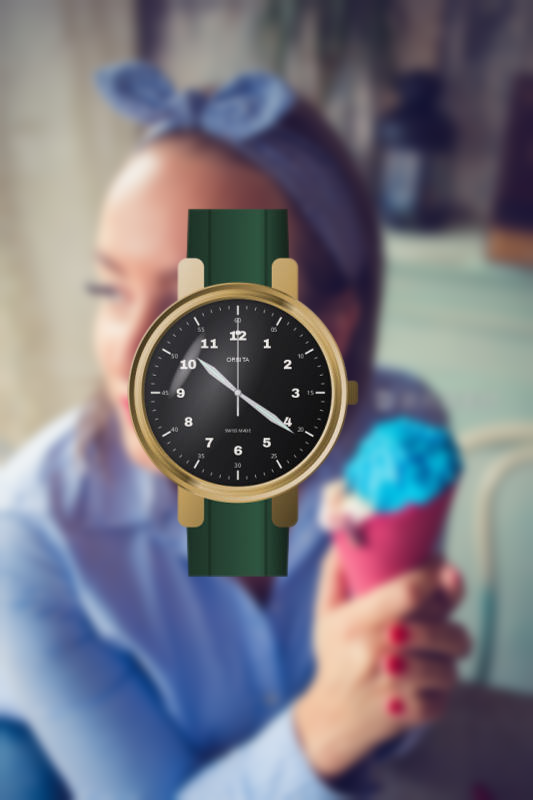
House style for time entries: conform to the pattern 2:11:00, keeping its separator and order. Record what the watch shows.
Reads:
10:21:00
